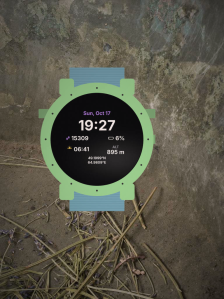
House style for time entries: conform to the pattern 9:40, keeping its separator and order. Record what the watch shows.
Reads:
19:27
